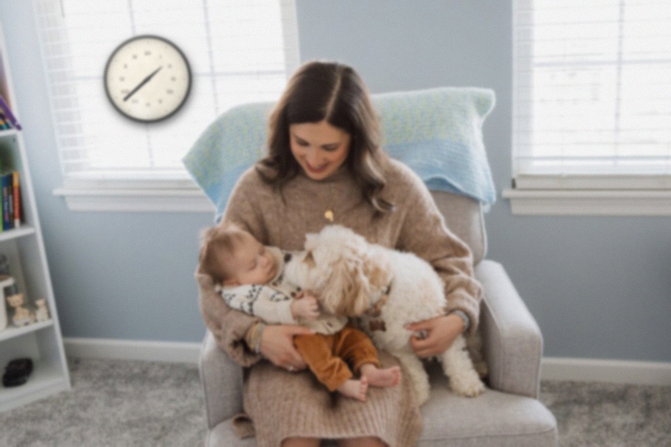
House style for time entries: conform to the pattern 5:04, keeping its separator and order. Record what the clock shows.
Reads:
1:38
